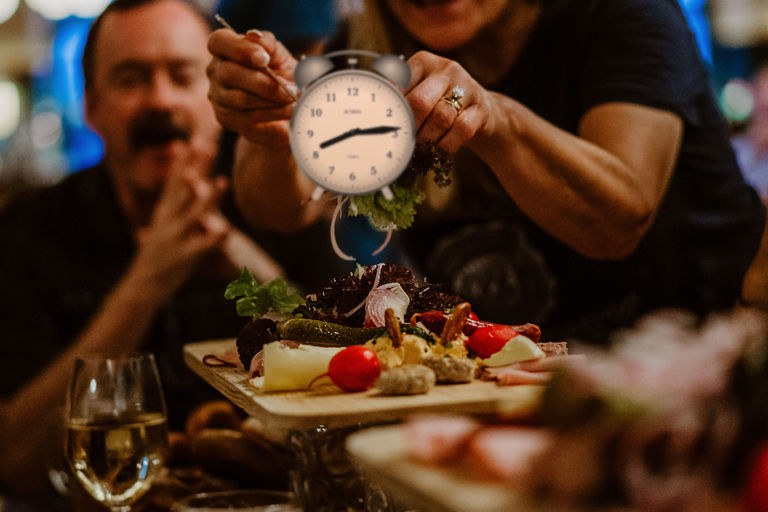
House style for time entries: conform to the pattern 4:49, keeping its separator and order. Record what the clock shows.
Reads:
8:14
